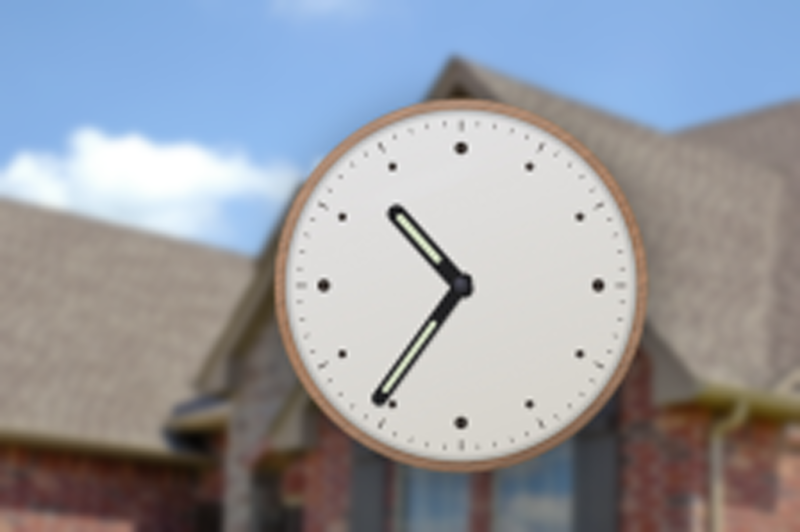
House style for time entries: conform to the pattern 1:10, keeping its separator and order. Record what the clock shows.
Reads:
10:36
